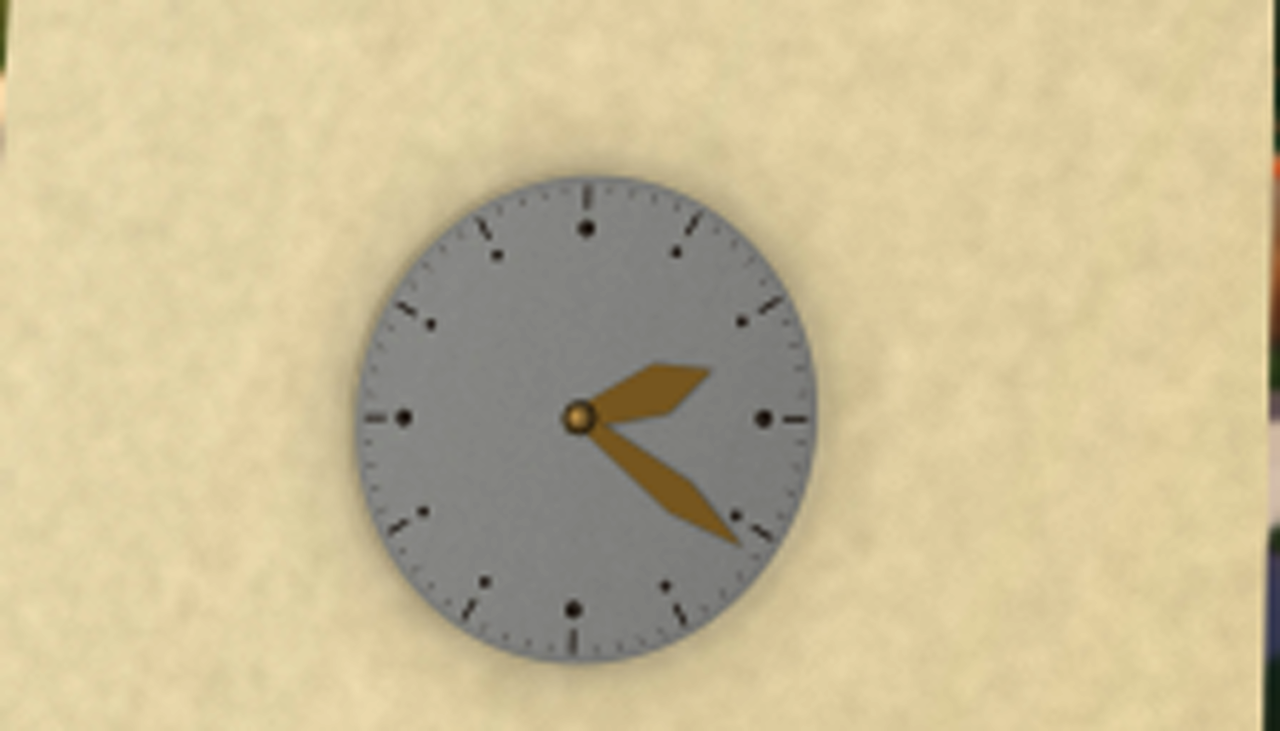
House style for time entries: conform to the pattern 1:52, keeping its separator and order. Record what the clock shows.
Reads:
2:21
